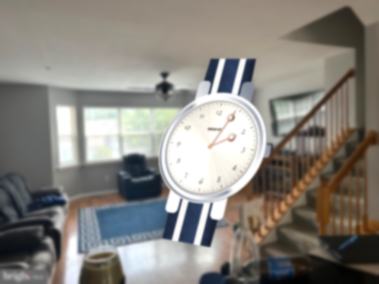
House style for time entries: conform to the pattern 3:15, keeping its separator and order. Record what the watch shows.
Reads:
2:04
